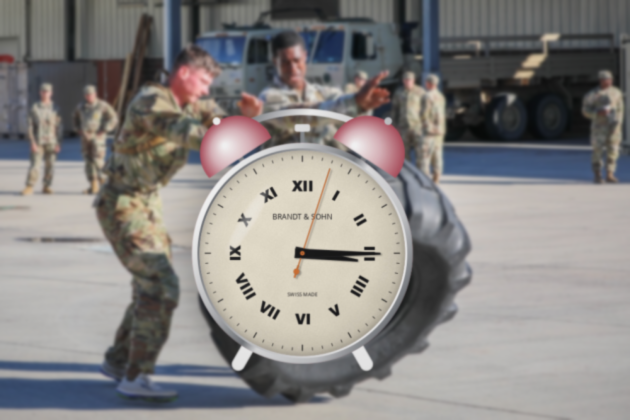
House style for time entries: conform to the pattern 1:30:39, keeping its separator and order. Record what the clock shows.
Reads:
3:15:03
